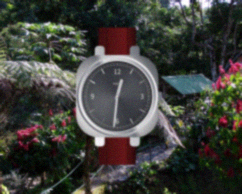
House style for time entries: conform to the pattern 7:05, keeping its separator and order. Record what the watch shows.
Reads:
12:31
